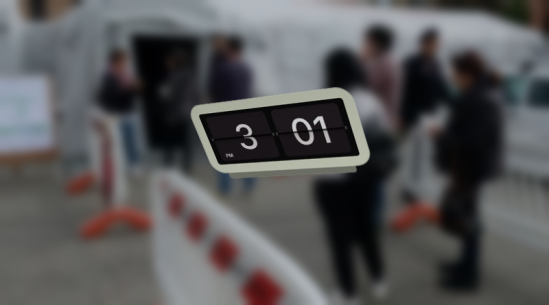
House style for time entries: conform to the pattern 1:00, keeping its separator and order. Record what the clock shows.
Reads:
3:01
